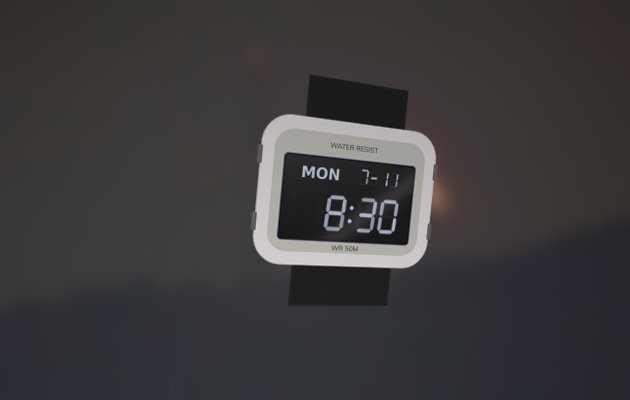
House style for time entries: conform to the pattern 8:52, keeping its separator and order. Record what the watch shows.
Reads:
8:30
